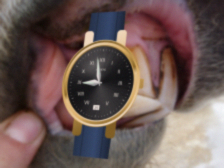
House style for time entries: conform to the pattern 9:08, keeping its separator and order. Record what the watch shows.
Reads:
8:58
